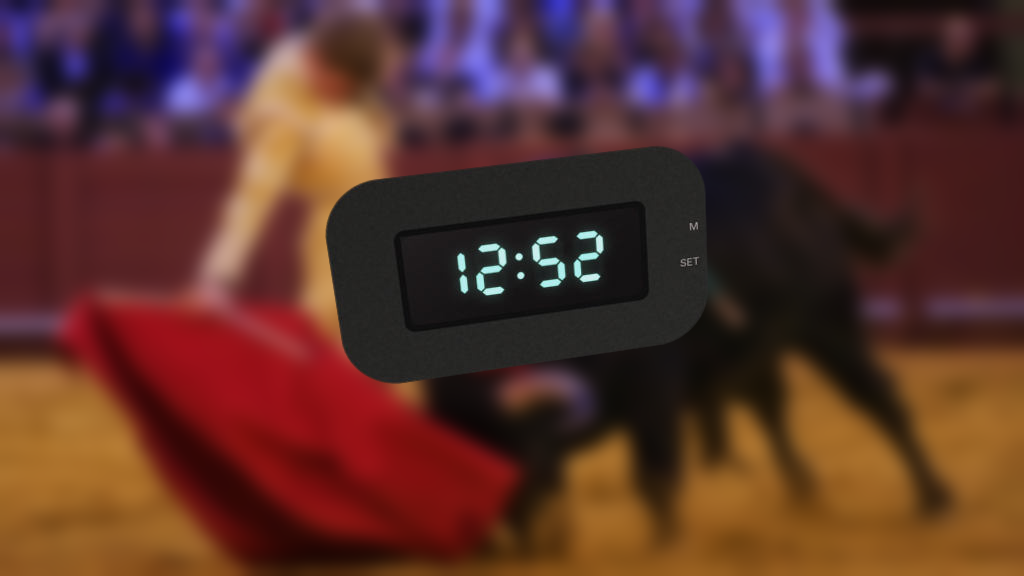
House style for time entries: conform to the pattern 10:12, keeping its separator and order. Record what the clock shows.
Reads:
12:52
